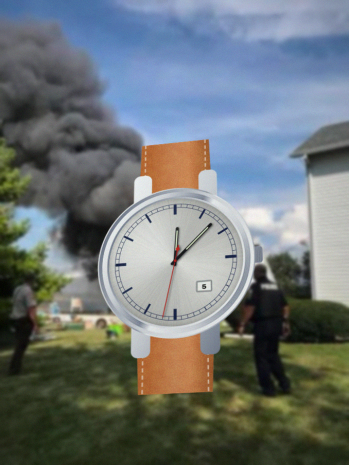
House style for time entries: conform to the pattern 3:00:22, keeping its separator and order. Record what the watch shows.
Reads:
12:07:32
